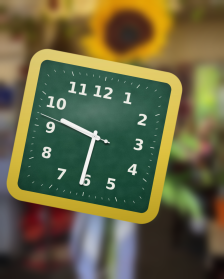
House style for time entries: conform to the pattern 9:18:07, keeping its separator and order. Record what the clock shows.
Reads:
9:30:47
